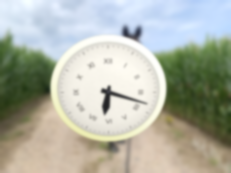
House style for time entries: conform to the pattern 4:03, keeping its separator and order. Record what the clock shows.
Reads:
6:18
